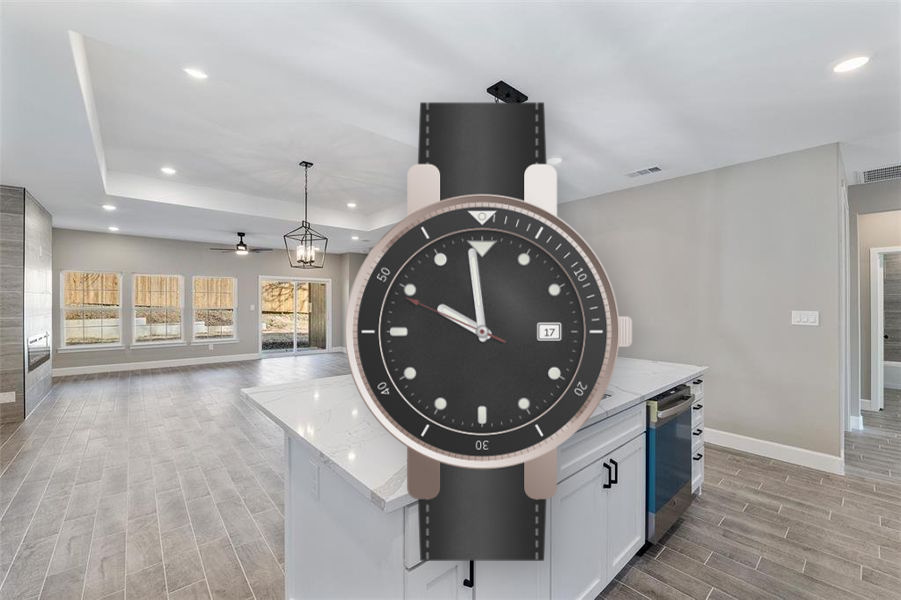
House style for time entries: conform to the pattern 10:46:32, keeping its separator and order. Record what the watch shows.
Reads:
9:58:49
